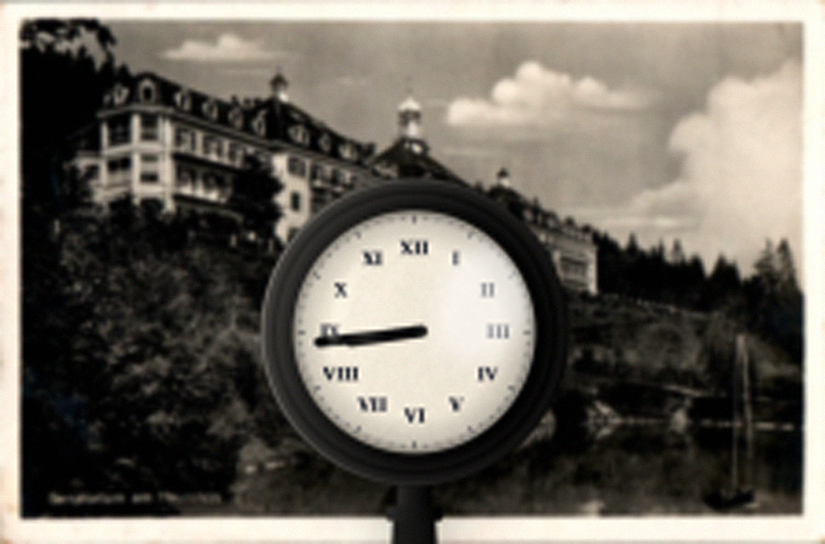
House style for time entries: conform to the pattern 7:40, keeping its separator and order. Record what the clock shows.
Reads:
8:44
